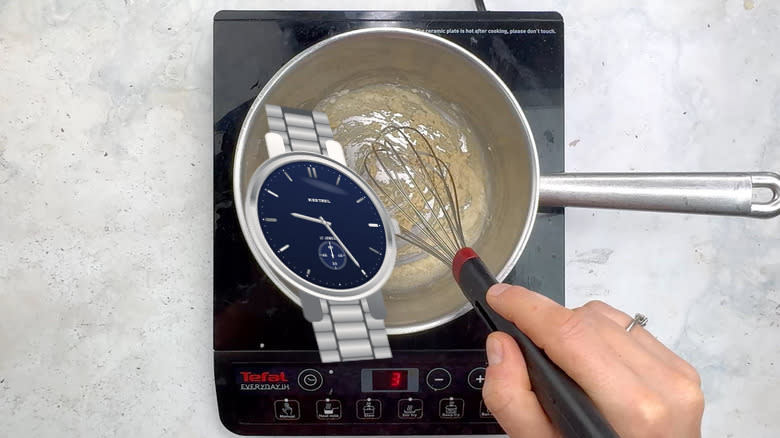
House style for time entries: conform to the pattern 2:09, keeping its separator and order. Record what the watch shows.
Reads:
9:25
